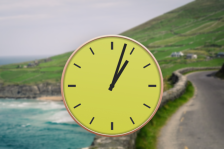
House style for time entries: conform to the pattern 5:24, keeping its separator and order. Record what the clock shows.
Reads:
1:03
